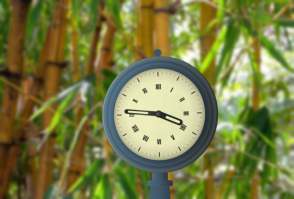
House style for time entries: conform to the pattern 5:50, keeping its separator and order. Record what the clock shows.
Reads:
3:46
